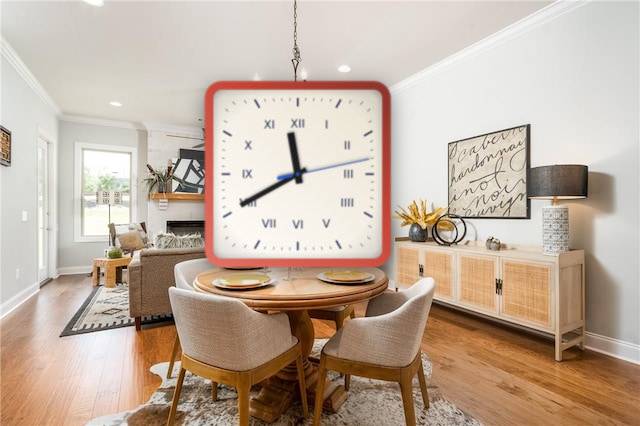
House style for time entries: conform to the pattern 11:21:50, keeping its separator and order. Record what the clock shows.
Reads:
11:40:13
